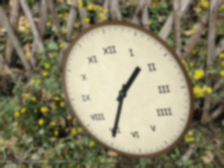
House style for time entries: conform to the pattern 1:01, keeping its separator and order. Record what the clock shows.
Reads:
1:35
